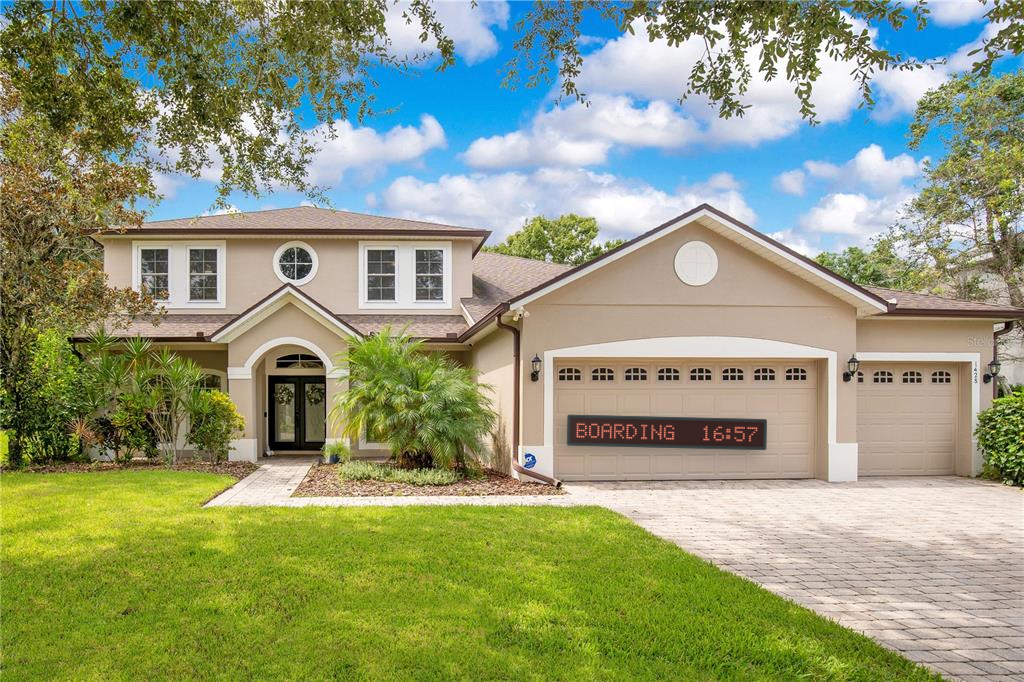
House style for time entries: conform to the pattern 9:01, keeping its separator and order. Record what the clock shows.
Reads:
16:57
